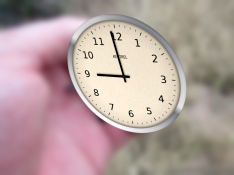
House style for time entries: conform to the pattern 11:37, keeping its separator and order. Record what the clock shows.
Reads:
8:59
